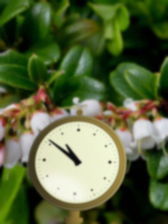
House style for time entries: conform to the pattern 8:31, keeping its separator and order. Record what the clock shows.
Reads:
10:51
